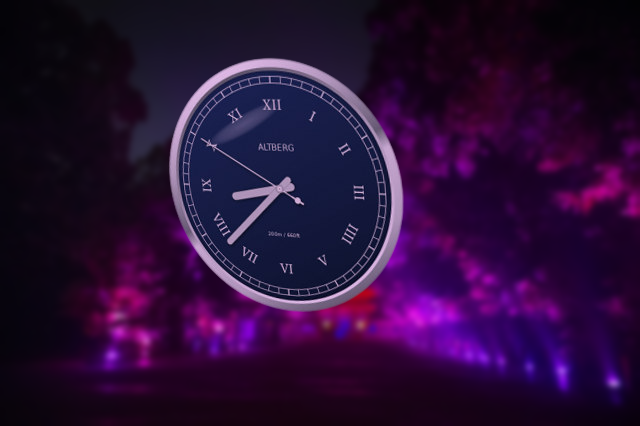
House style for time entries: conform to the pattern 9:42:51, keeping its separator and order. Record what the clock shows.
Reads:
8:37:50
